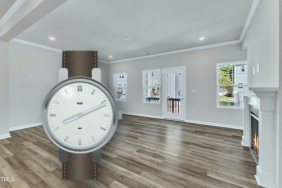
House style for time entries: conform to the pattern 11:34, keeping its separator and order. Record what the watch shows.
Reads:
8:11
